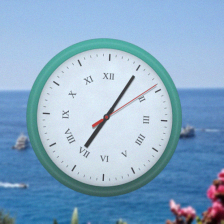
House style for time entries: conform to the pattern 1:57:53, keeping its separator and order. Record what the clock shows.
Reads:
7:05:09
